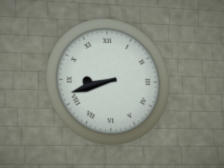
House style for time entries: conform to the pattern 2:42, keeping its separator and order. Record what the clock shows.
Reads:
8:42
